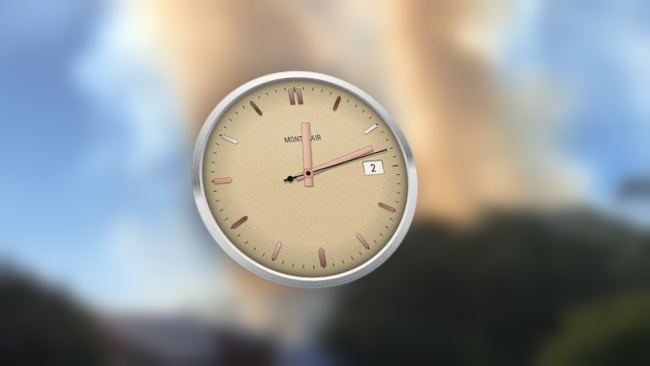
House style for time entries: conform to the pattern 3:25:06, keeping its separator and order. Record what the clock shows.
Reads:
12:12:13
